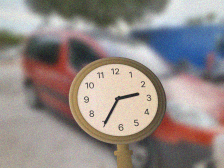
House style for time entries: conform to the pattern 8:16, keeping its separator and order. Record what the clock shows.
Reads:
2:35
